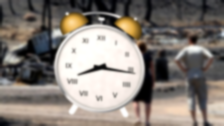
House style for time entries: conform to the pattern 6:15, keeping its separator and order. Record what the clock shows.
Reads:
8:16
